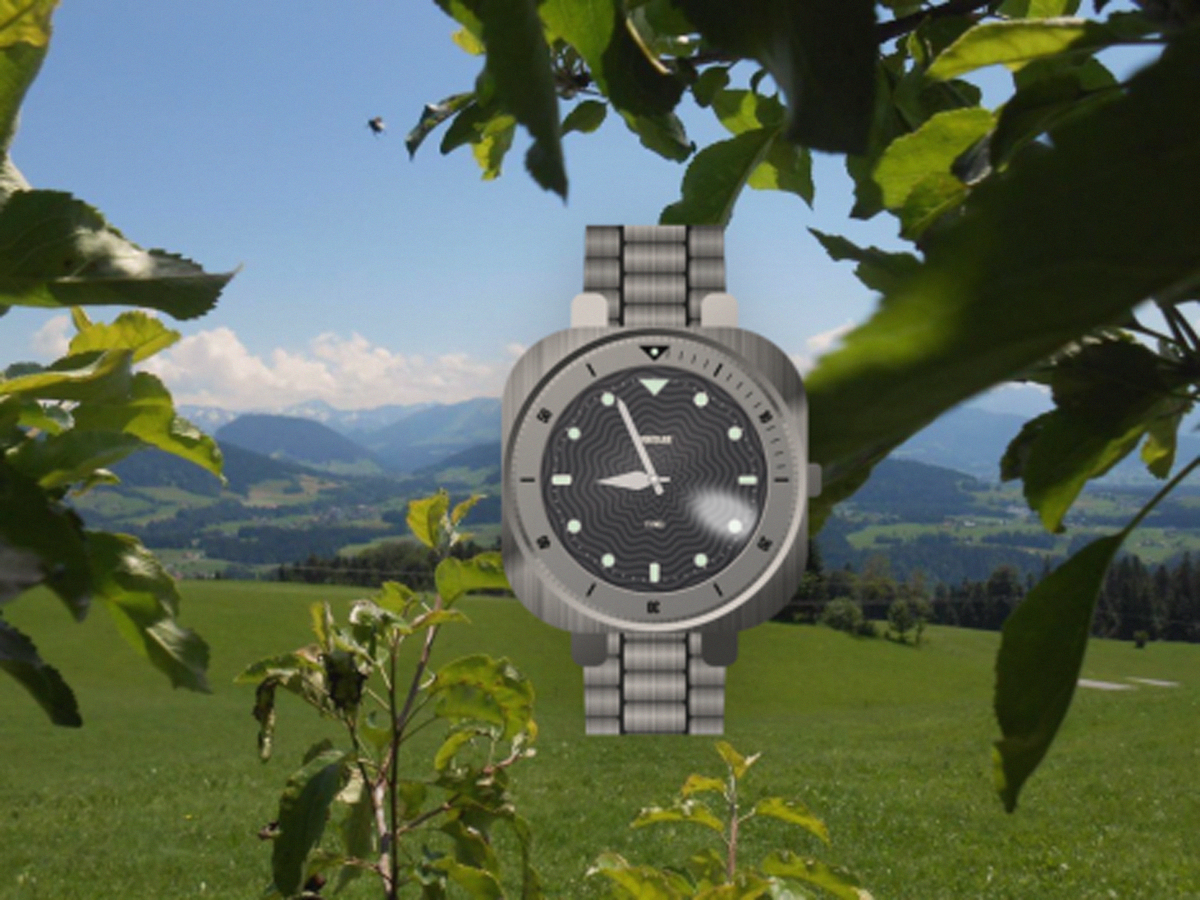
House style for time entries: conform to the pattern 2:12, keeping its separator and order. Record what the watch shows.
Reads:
8:56
